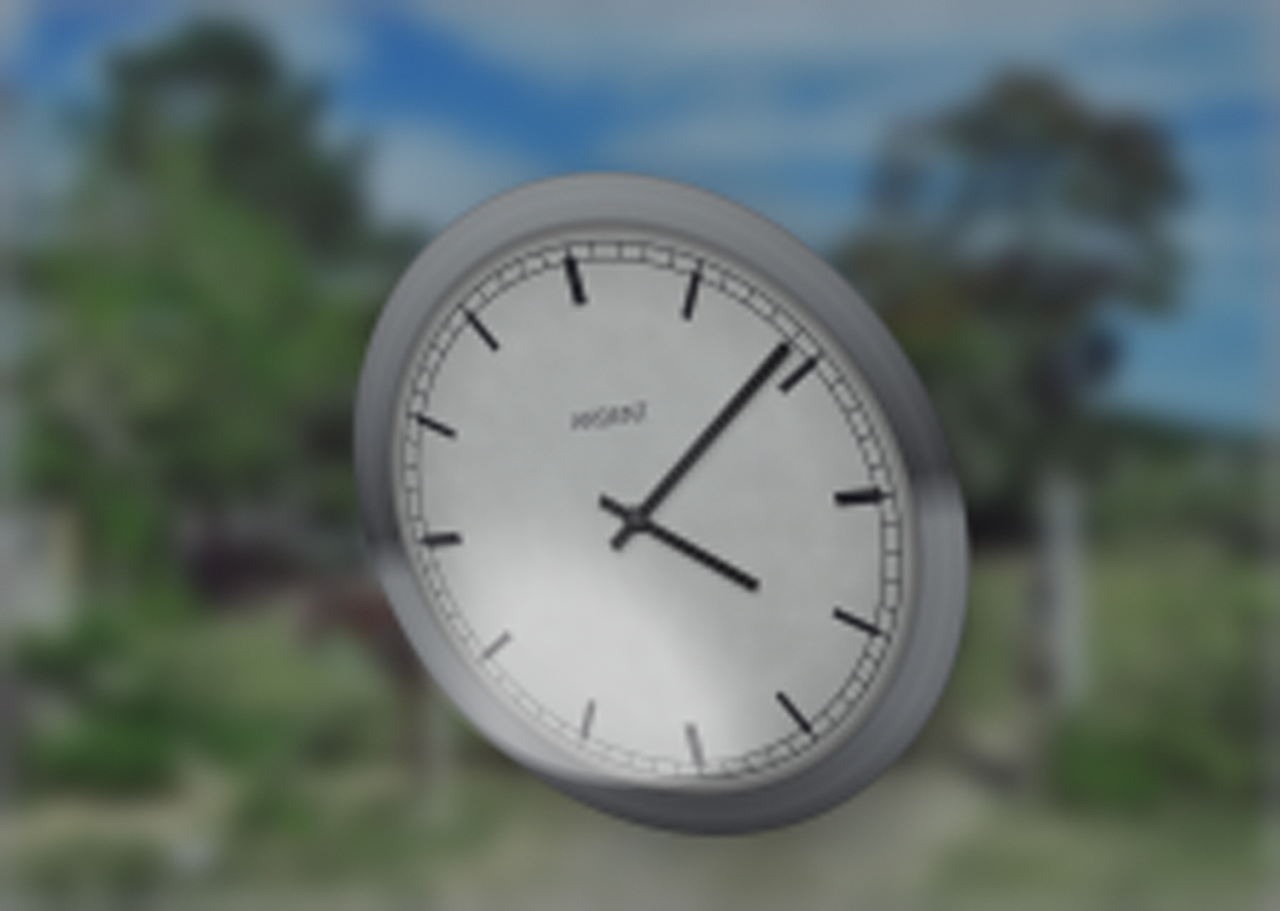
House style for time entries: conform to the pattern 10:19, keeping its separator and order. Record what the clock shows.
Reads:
4:09
